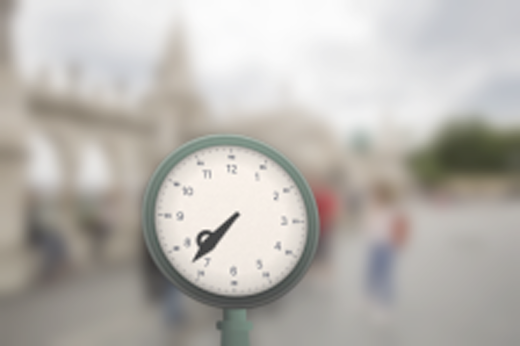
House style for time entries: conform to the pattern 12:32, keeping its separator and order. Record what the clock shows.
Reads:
7:37
